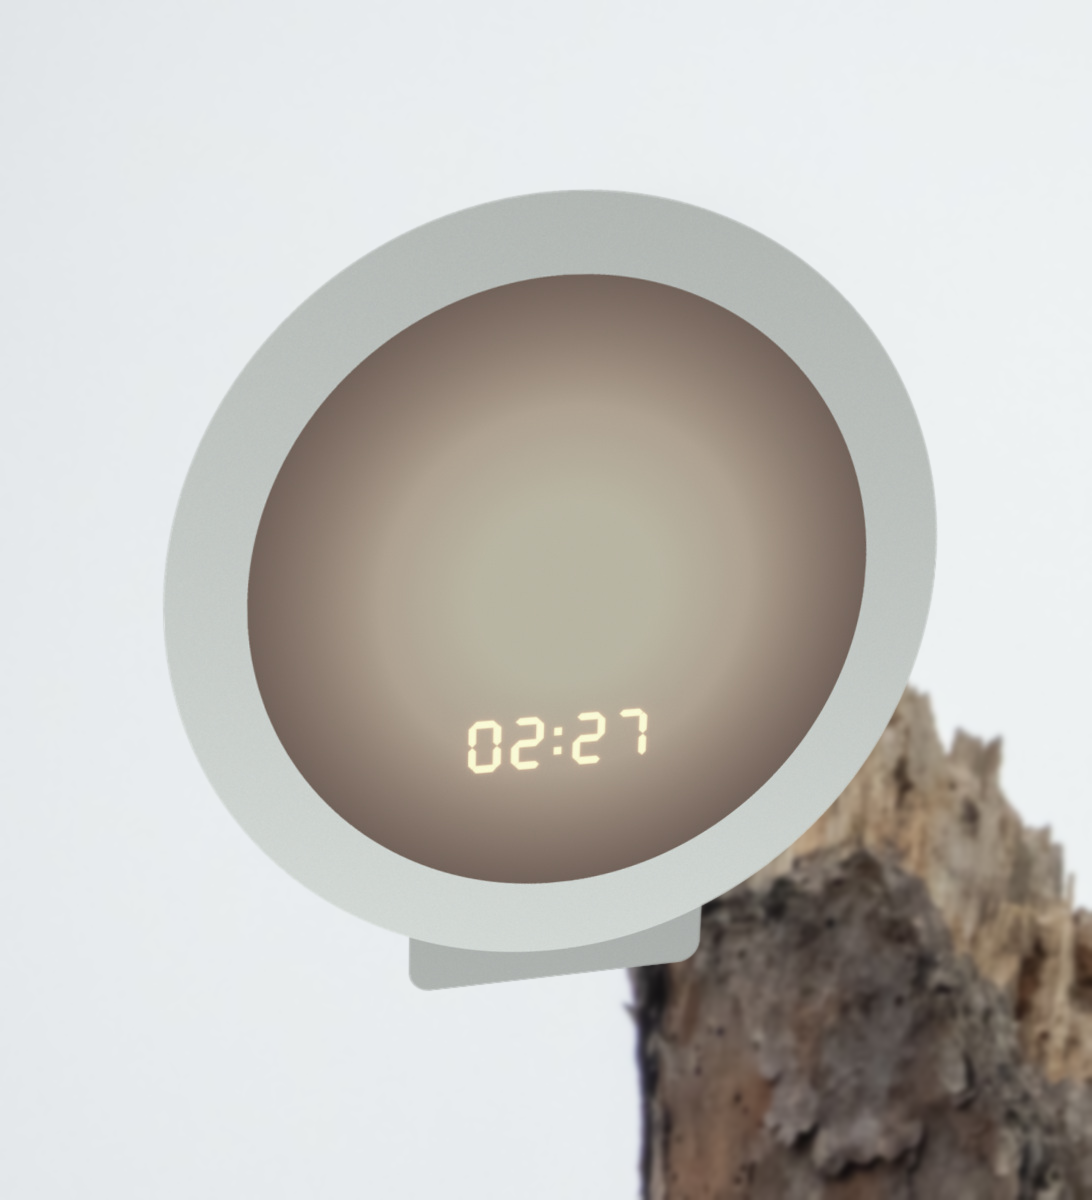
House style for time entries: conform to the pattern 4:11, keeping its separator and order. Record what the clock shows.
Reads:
2:27
